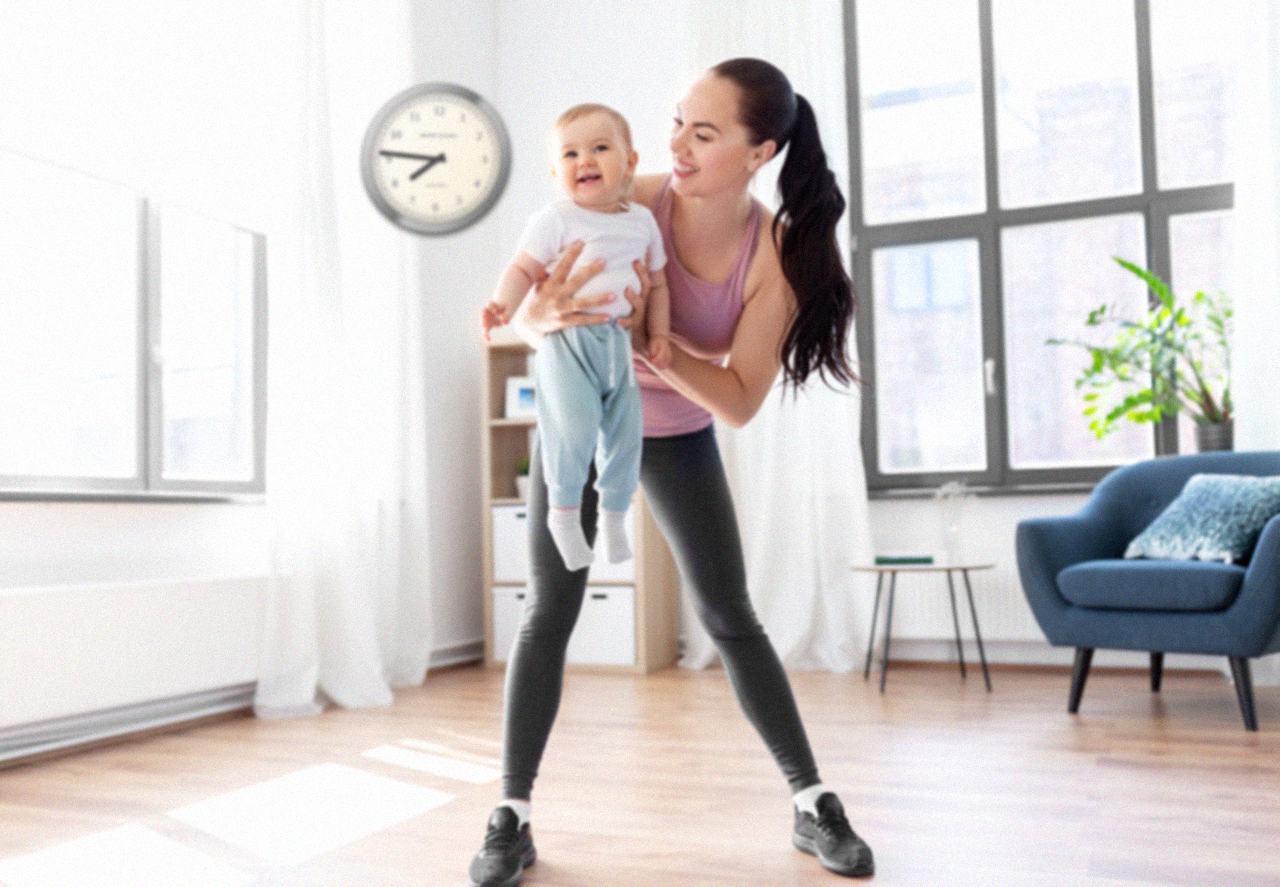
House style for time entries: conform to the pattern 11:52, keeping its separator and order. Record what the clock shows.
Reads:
7:46
